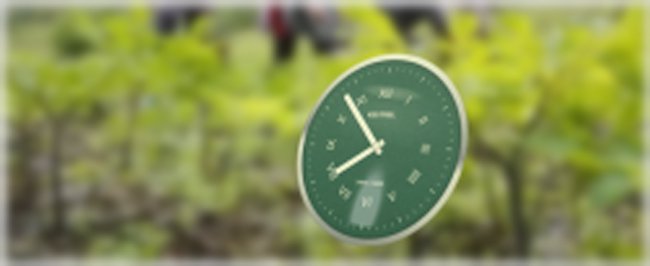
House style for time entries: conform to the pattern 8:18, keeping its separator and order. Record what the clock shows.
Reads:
7:53
